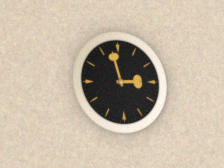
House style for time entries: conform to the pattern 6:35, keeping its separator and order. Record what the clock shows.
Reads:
2:58
